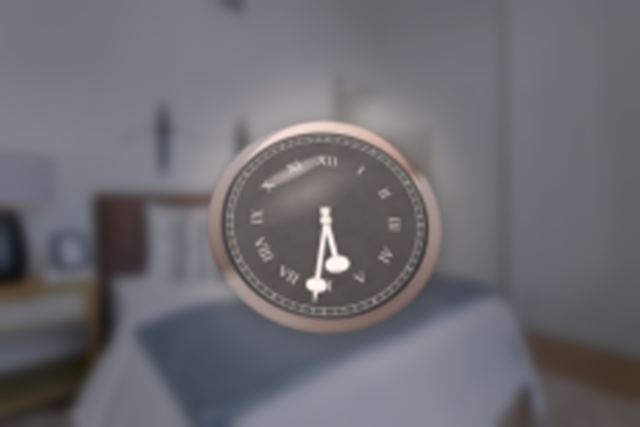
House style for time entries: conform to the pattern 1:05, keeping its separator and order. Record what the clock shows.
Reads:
5:31
